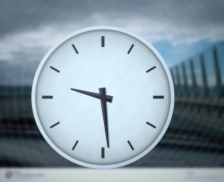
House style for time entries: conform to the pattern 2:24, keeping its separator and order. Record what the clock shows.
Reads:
9:29
